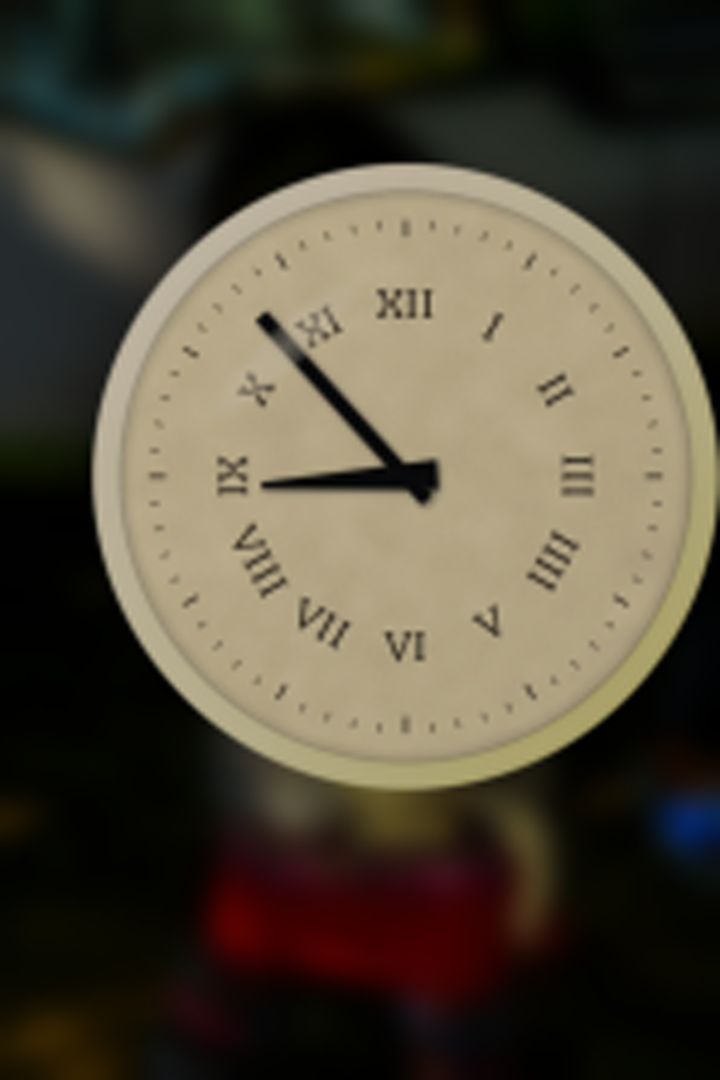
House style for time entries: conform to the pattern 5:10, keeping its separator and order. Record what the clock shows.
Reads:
8:53
